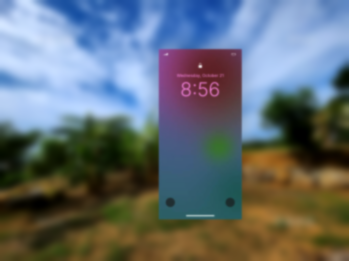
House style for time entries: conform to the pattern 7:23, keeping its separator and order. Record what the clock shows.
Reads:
8:56
